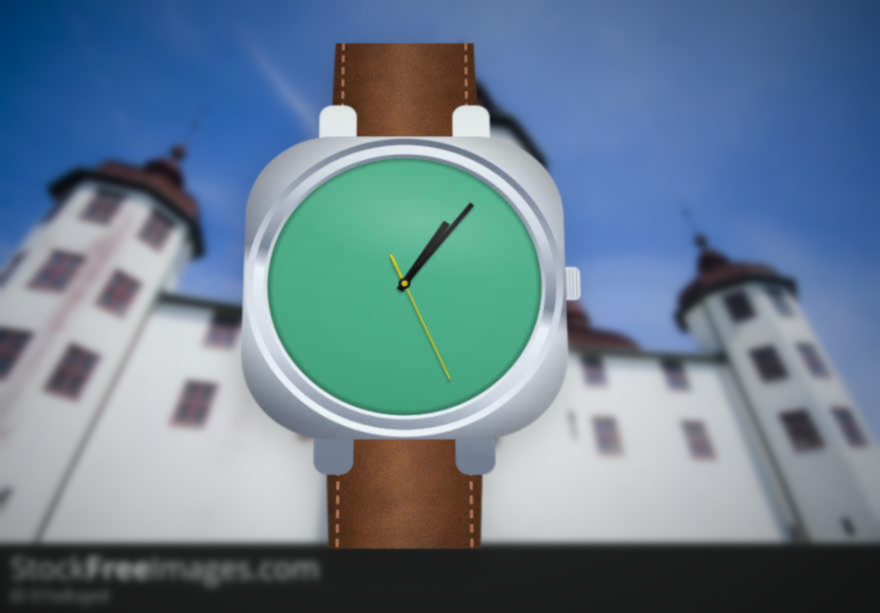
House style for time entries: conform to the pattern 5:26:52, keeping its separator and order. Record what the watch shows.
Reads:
1:06:26
